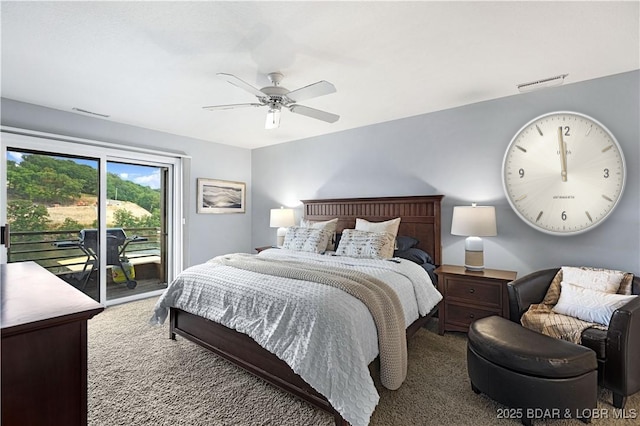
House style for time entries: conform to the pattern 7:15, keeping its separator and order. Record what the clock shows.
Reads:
11:59
